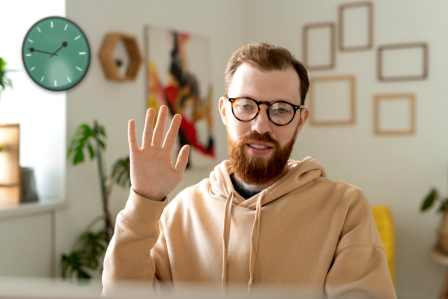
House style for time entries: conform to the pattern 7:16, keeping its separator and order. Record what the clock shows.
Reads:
1:47
